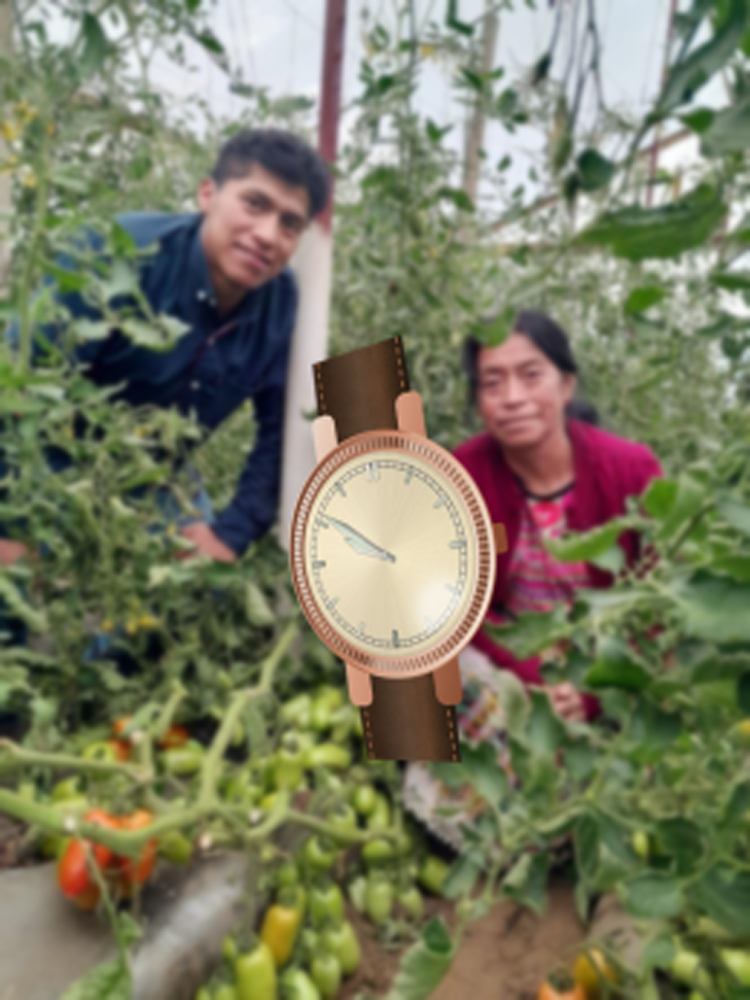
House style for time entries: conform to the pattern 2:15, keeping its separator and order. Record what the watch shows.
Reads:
9:51
